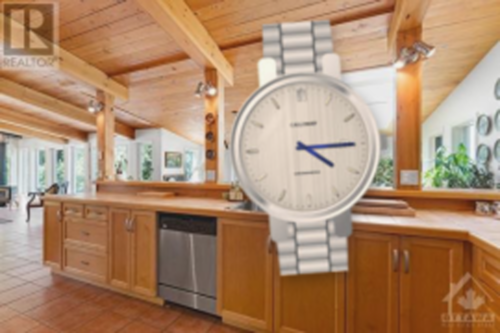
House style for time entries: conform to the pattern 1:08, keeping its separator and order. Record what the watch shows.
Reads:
4:15
